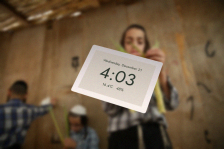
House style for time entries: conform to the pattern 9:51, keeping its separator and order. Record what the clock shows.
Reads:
4:03
